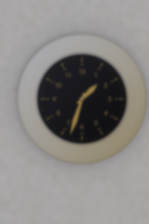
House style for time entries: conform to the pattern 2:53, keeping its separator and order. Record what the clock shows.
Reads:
1:33
